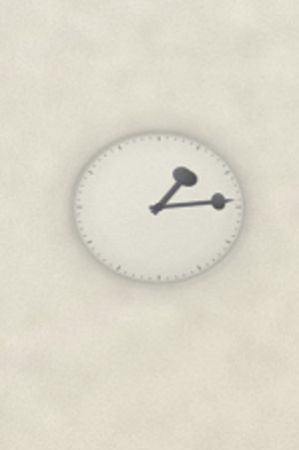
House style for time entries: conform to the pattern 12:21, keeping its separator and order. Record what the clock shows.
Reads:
1:14
